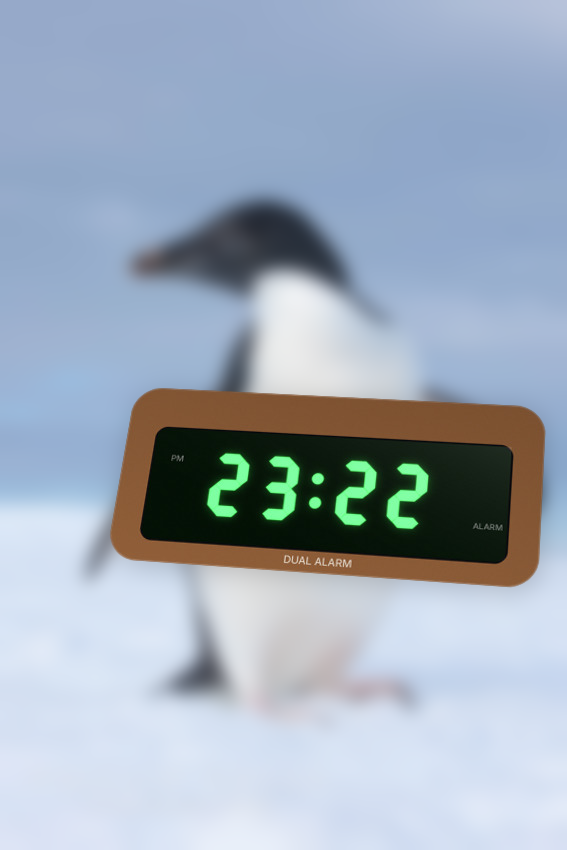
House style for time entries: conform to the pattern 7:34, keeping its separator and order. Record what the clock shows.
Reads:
23:22
